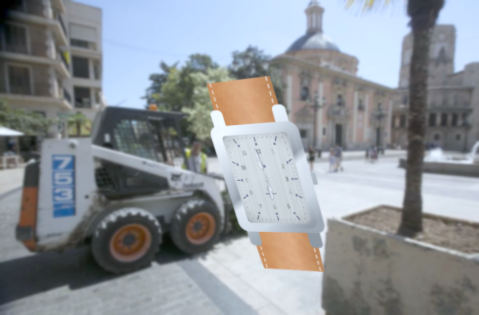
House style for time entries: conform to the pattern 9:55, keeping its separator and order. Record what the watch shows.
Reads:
5:59
